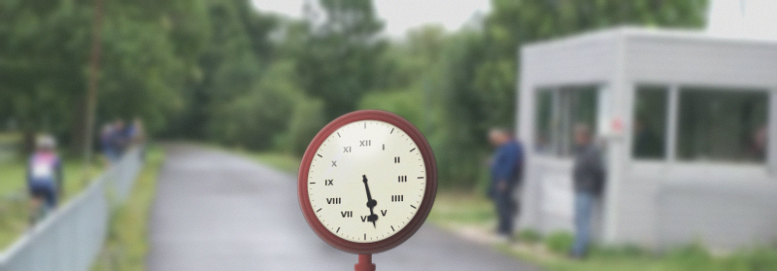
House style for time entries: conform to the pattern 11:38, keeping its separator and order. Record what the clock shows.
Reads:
5:28
